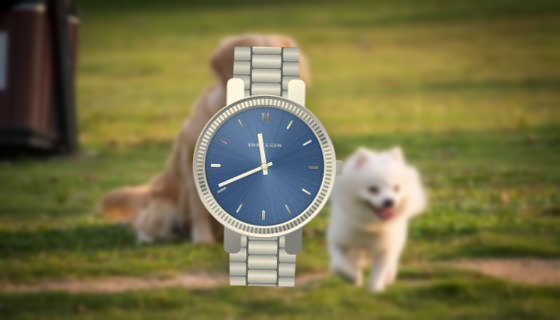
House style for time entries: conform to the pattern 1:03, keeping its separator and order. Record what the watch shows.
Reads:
11:41
